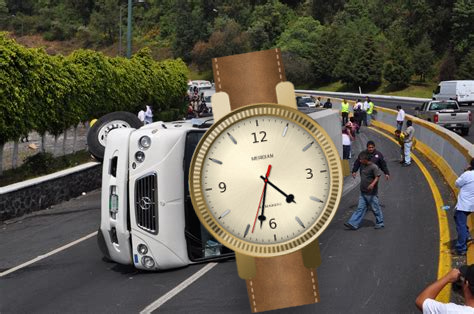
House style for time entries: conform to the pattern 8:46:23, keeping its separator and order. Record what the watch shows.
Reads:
4:32:34
